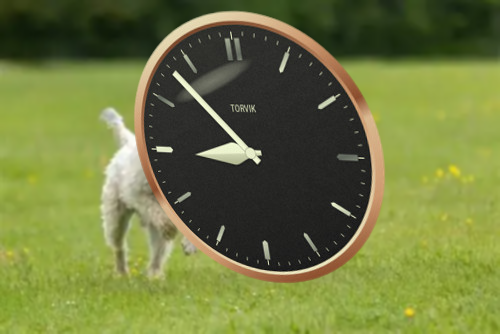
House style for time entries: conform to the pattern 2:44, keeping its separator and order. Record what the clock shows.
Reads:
8:53
